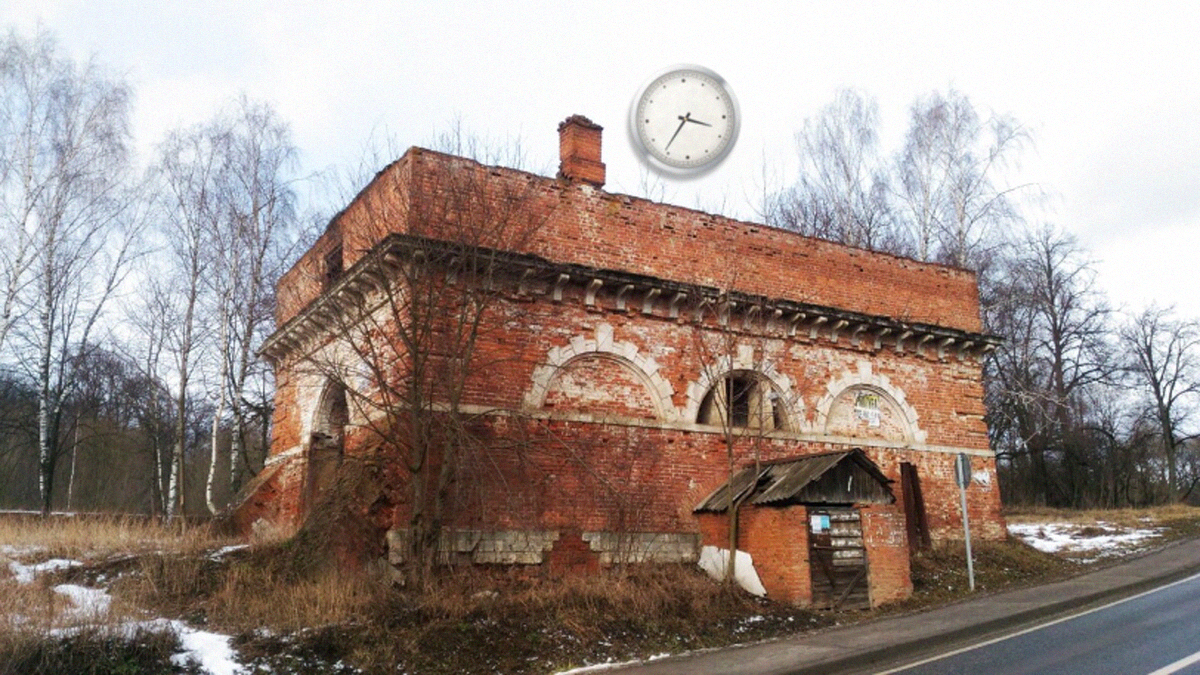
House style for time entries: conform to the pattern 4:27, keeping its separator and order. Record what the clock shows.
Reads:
3:36
